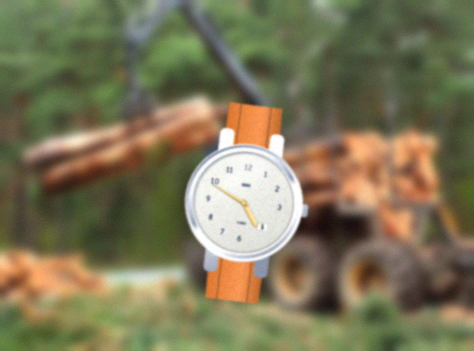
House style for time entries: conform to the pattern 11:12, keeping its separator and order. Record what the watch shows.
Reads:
4:49
